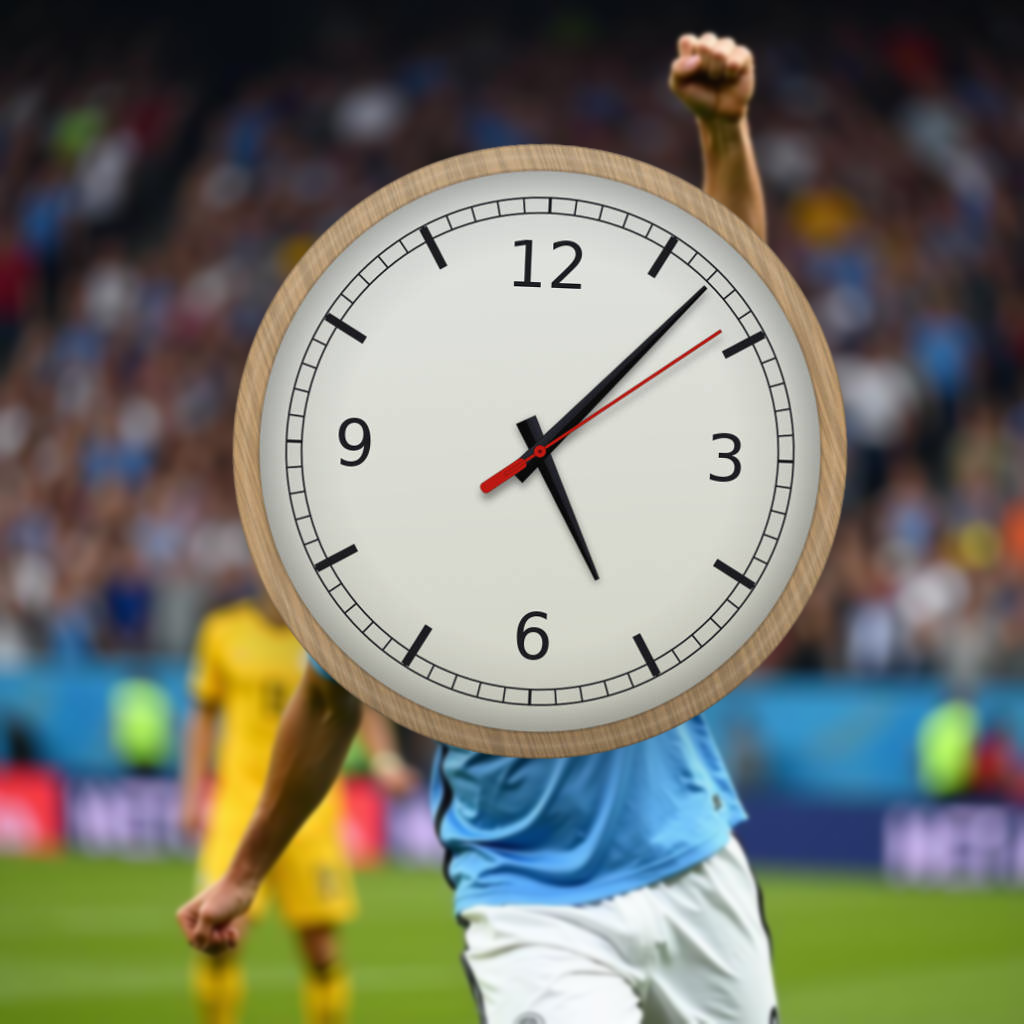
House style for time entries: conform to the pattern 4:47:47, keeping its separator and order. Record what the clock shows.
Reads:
5:07:09
